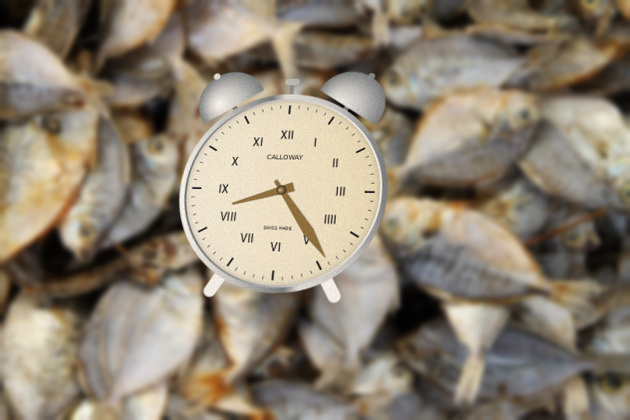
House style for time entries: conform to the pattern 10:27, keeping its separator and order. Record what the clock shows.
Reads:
8:24
